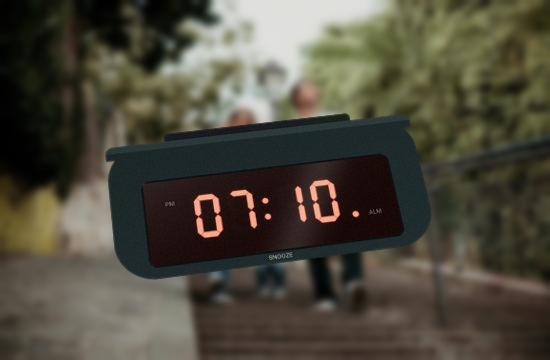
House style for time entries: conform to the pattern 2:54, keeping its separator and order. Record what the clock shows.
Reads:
7:10
